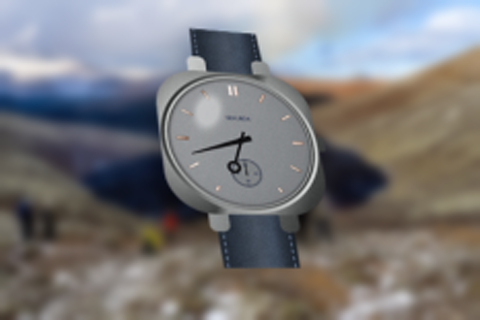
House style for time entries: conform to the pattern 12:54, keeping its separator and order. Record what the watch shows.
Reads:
6:42
